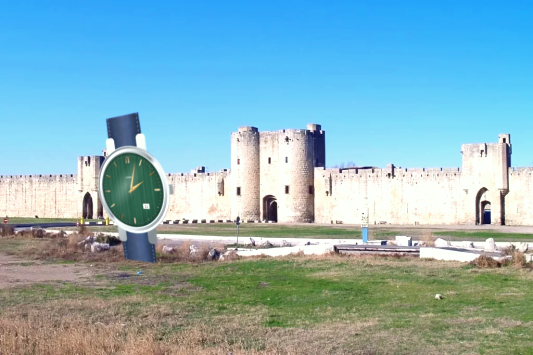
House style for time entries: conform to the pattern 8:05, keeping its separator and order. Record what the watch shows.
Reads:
2:03
